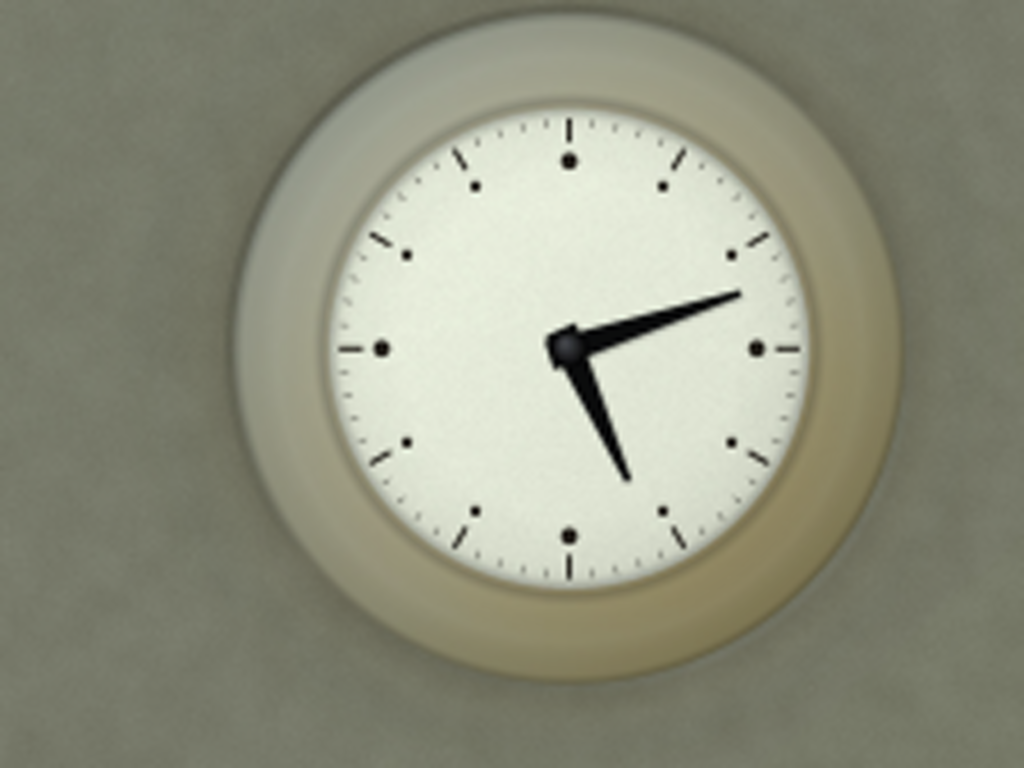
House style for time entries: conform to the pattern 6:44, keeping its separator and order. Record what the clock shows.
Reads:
5:12
